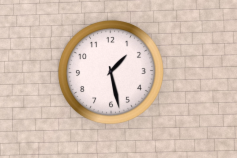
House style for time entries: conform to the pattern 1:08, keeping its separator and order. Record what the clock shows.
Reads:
1:28
